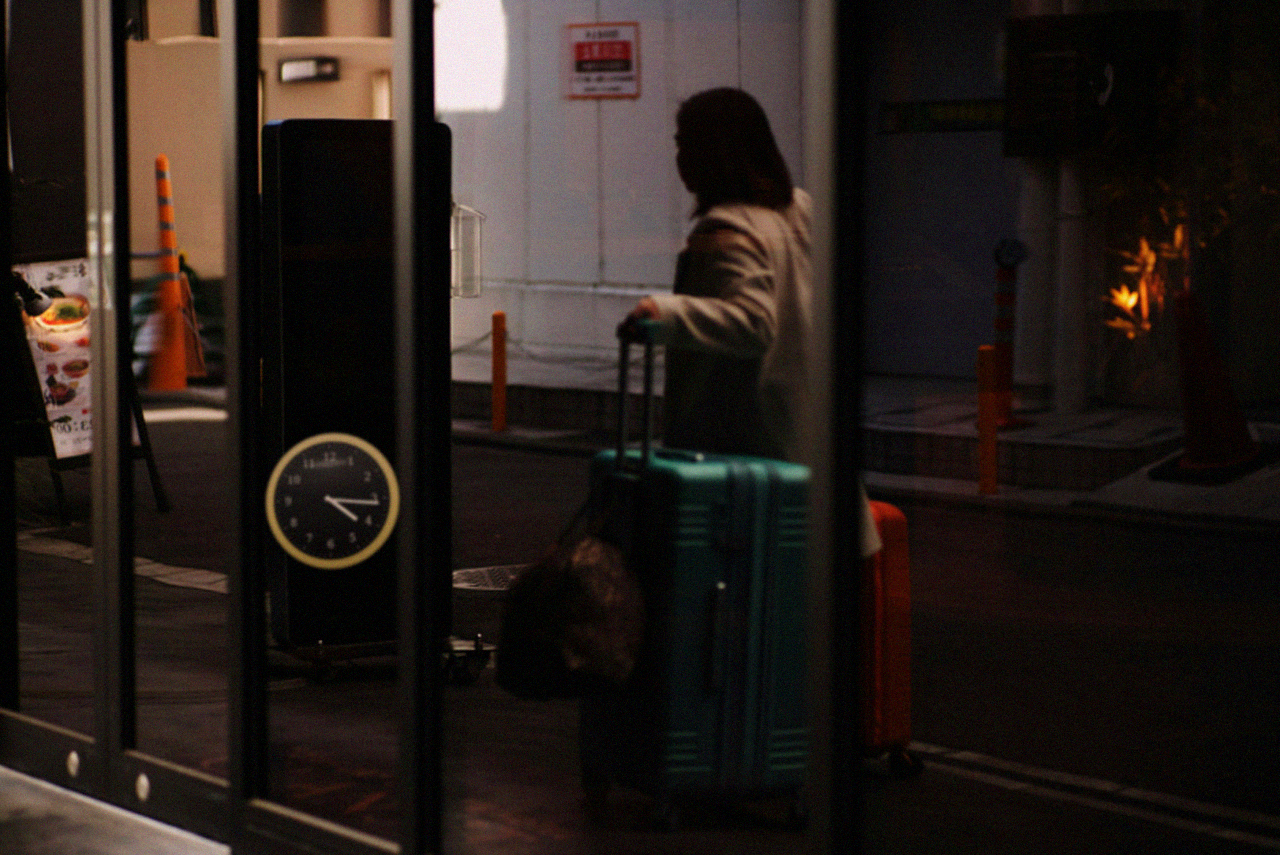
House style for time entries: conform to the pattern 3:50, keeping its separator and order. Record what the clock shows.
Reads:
4:16
